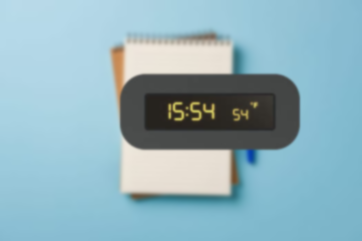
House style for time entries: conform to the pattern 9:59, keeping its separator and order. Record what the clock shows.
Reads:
15:54
